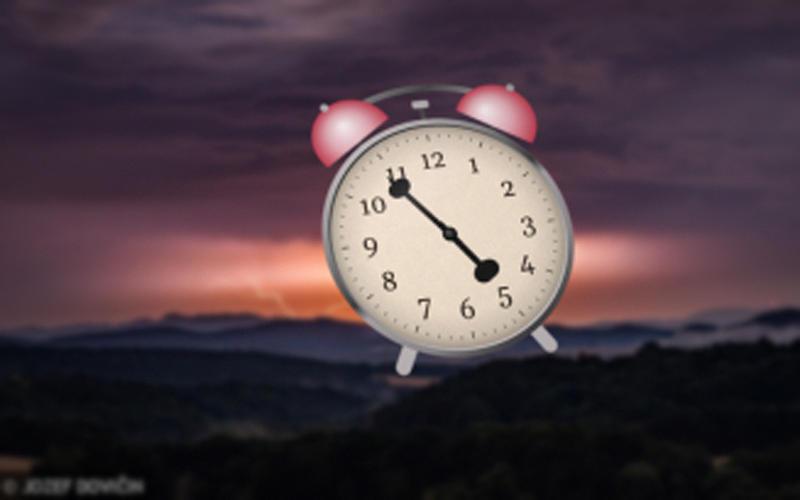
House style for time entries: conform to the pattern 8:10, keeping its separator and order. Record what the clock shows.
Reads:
4:54
